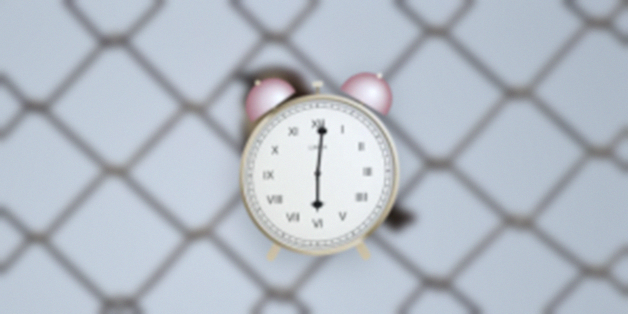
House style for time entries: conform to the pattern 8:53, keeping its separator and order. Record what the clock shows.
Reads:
6:01
